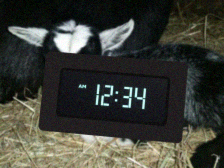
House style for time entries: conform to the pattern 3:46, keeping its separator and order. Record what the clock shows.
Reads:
12:34
